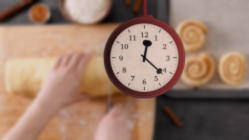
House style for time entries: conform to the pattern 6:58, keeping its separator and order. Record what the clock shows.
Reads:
12:22
